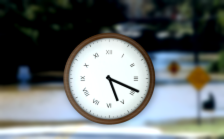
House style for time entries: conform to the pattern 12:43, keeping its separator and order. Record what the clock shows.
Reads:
5:19
